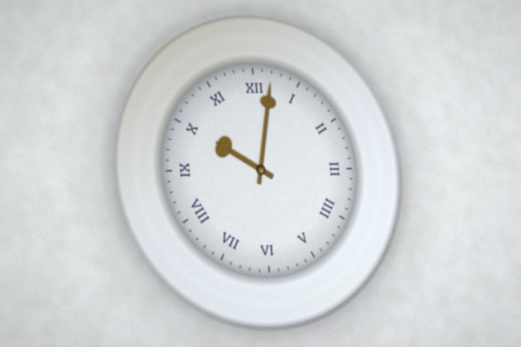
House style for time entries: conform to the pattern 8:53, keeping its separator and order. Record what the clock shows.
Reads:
10:02
